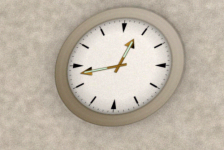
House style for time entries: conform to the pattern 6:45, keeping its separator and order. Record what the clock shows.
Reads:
12:43
